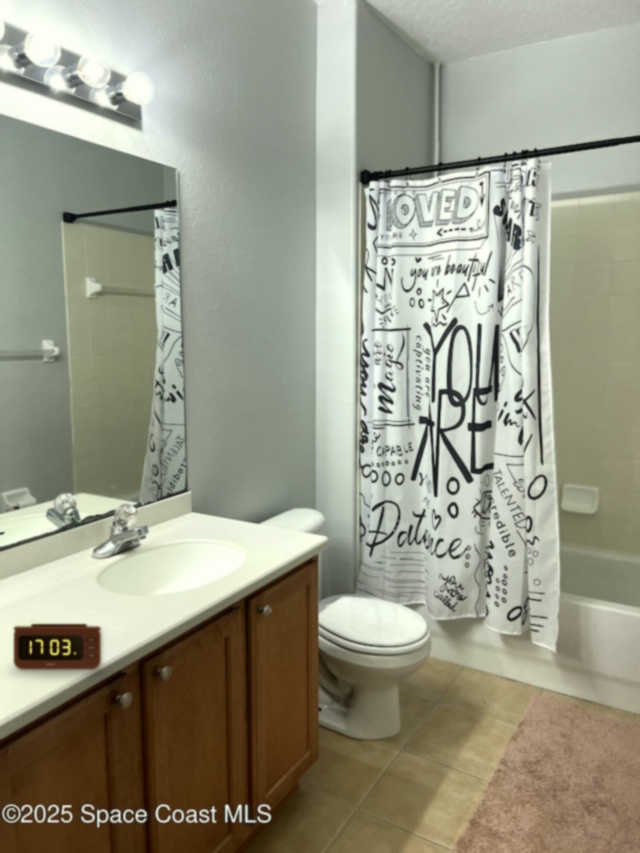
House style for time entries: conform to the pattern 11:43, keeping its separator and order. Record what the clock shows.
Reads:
17:03
